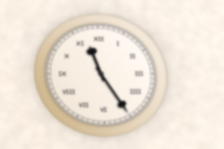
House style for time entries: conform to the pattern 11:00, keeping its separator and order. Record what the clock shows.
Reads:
11:25
